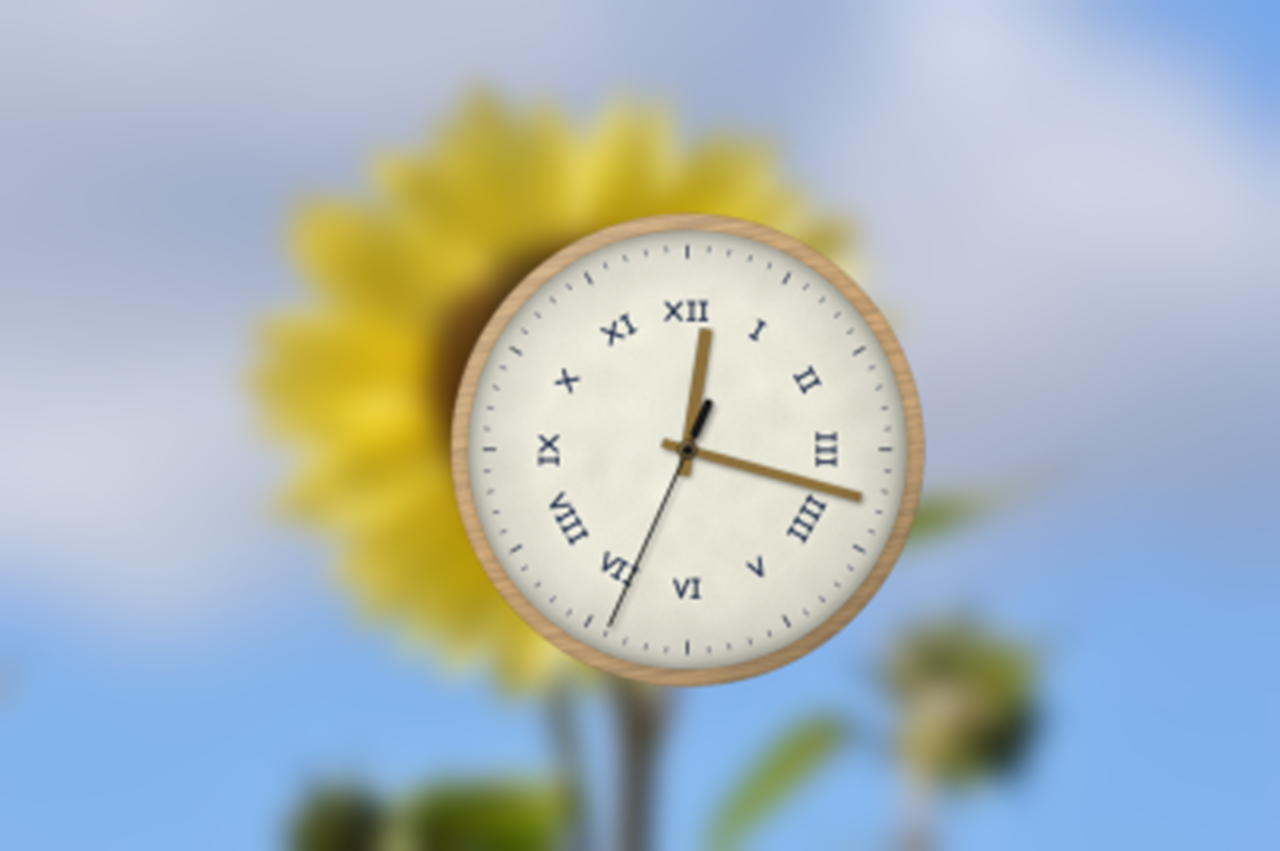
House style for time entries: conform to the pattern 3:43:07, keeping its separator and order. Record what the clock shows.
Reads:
12:17:34
